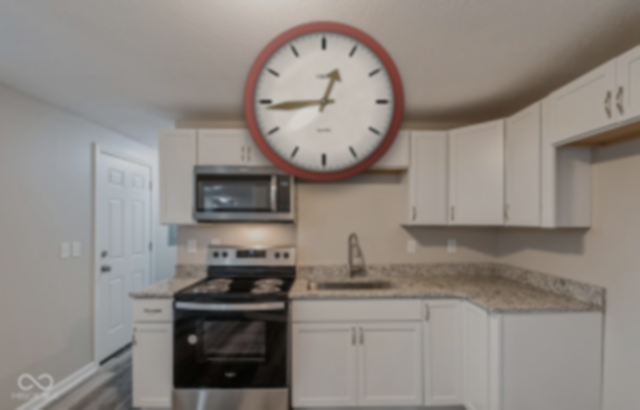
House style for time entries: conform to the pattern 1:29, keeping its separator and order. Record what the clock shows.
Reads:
12:44
